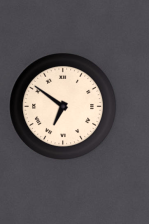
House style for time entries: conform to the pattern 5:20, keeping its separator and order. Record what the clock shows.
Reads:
6:51
